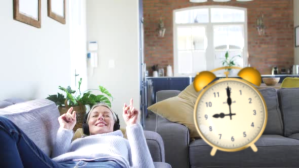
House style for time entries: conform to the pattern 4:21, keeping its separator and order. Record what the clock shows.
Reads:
9:00
